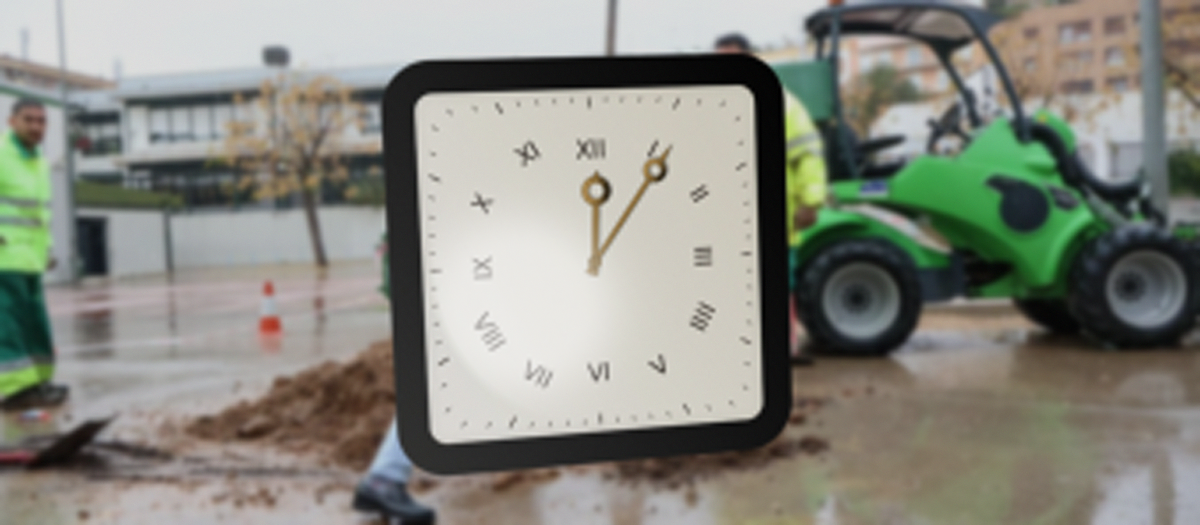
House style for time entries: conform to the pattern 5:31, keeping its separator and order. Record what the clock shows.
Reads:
12:06
